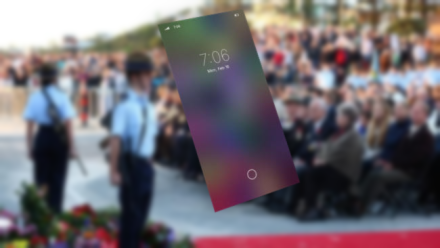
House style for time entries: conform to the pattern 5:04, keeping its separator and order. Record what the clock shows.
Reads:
7:06
